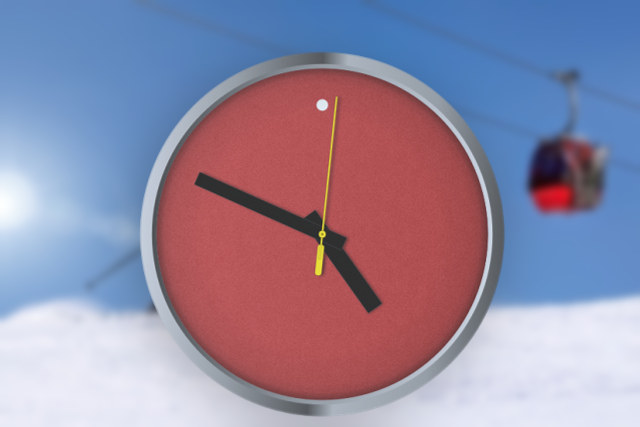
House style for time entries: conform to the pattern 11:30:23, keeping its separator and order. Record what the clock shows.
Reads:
4:49:01
